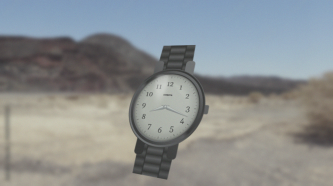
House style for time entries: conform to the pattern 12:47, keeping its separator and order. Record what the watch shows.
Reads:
8:18
